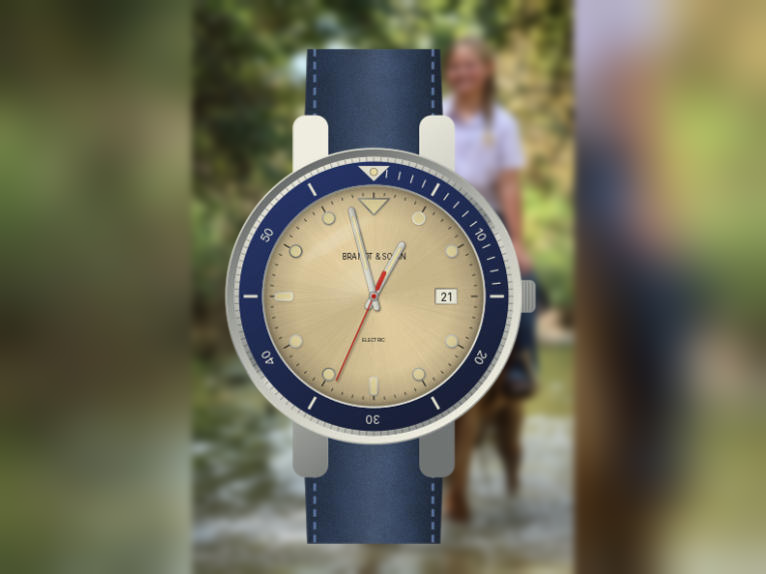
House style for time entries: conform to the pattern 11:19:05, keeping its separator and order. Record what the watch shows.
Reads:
12:57:34
